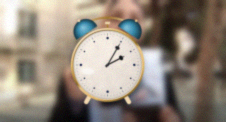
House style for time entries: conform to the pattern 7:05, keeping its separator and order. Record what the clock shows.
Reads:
2:05
